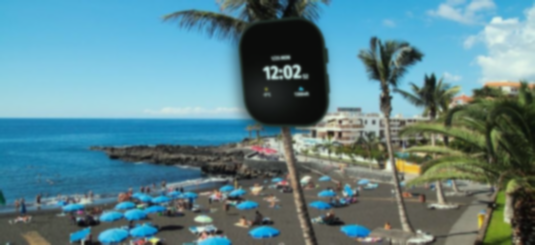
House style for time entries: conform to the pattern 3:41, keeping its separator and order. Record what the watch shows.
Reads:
12:02
